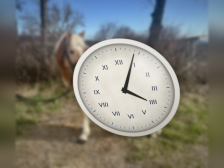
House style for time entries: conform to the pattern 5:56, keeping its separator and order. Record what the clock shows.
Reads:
4:04
